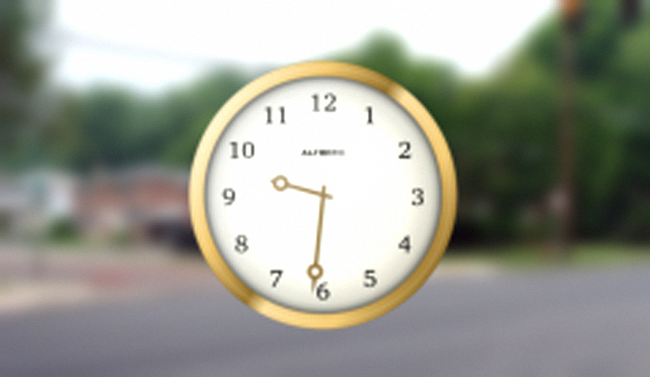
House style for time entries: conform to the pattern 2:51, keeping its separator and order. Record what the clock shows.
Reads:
9:31
